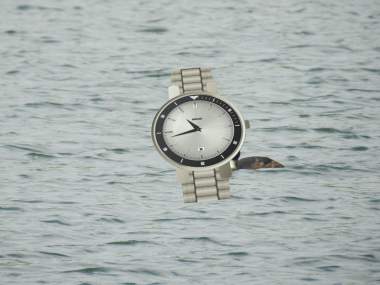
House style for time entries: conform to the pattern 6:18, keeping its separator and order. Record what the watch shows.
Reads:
10:43
